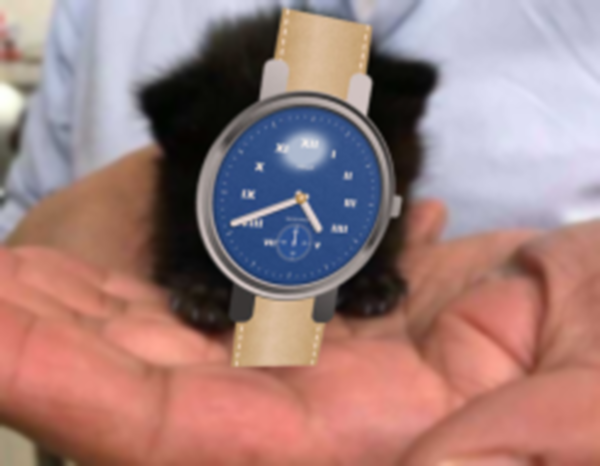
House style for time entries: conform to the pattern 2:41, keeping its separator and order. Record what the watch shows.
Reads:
4:41
